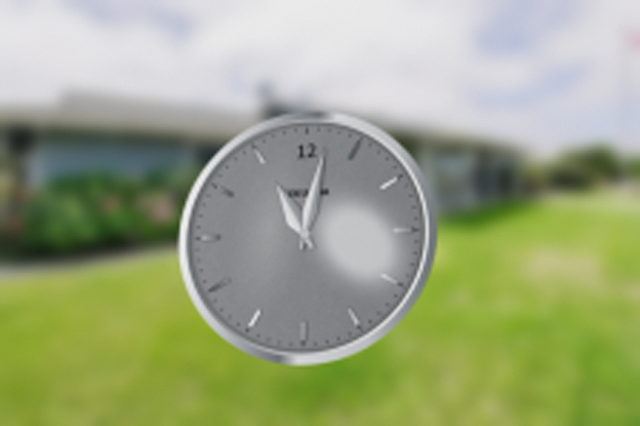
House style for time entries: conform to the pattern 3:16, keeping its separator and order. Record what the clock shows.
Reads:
11:02
